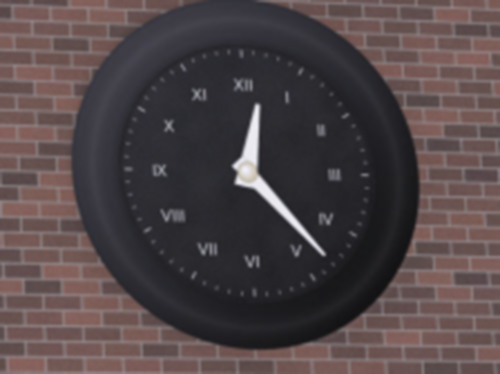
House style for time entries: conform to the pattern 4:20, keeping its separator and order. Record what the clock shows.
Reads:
12:23
